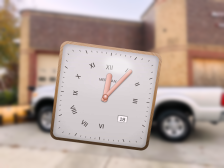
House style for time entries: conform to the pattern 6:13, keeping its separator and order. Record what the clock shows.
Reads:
12:06
